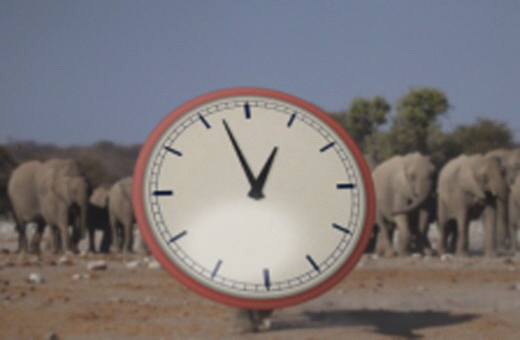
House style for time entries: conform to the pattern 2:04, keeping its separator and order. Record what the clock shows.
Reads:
12:57
